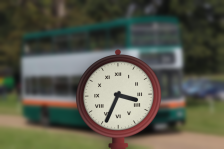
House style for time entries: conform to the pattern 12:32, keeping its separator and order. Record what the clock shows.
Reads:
3:34
